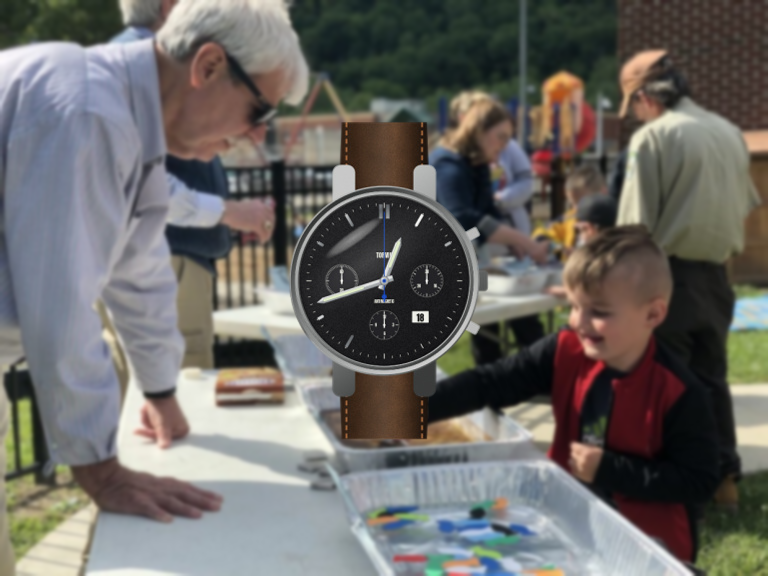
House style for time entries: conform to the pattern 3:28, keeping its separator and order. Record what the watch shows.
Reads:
12:42
